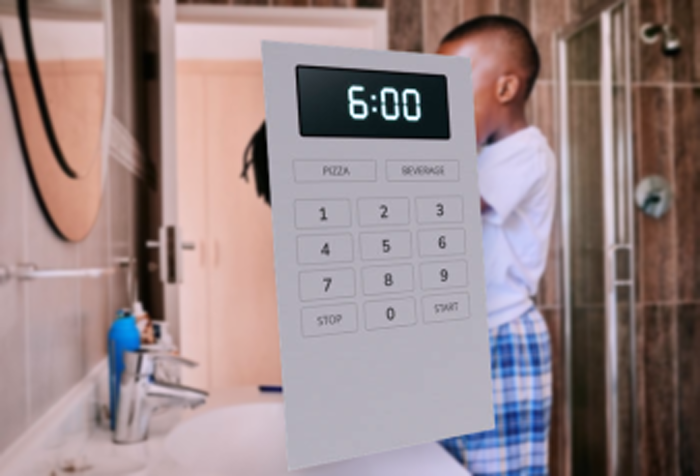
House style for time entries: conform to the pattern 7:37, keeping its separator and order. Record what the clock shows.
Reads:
6:00
